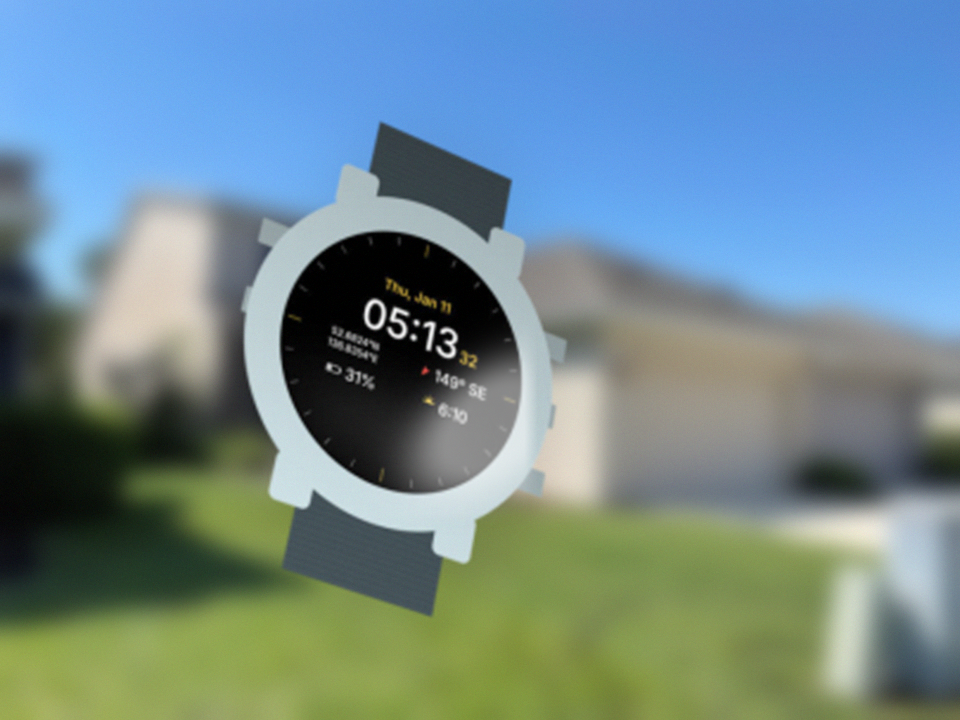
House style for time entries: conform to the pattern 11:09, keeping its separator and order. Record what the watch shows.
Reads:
5:13
